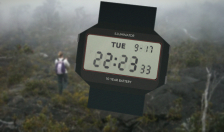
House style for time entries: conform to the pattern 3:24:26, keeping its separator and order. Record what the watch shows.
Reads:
22:23:33
